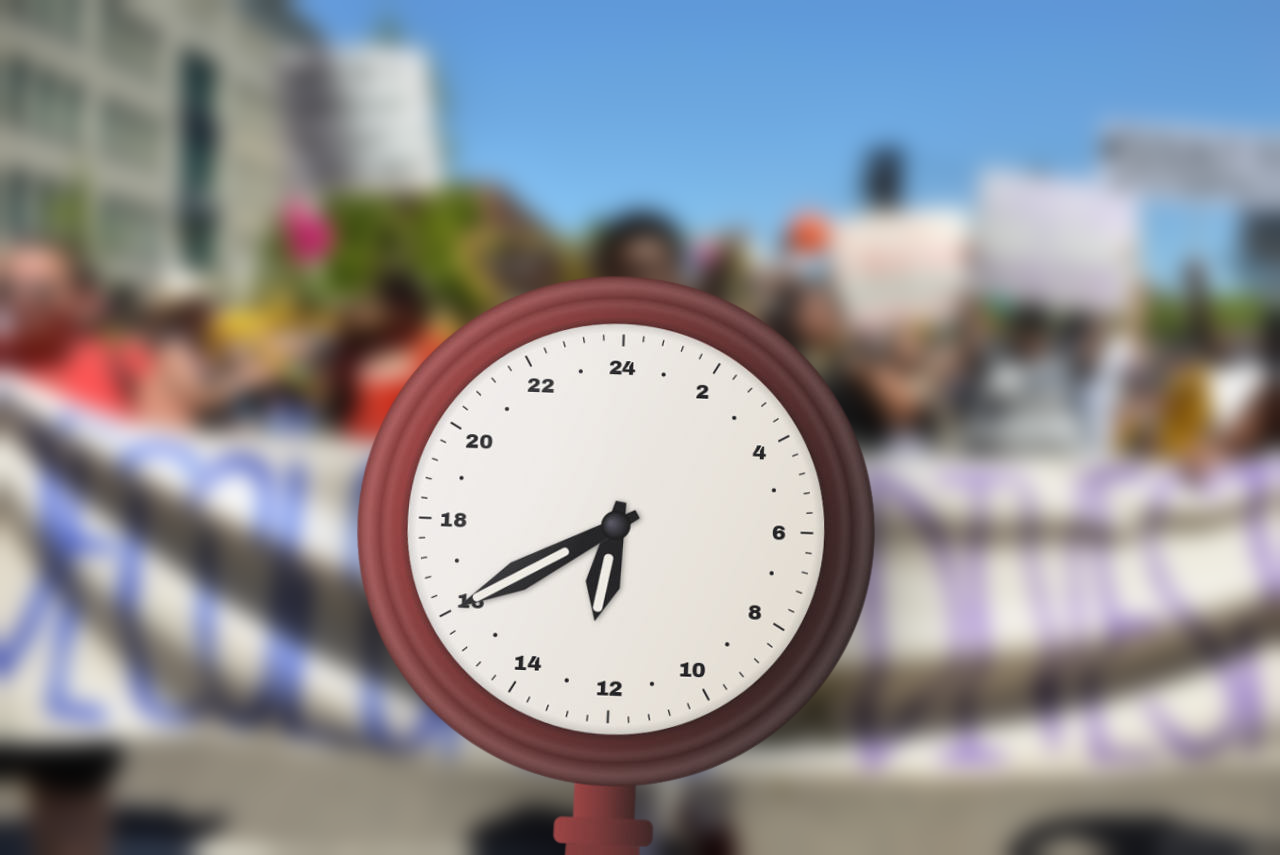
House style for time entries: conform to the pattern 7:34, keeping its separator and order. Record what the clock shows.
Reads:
12:40
